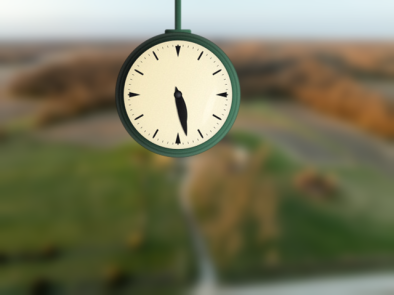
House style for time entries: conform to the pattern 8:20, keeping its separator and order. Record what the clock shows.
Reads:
5:28
